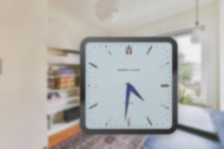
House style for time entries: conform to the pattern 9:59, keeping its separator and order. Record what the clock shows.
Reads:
4:31
